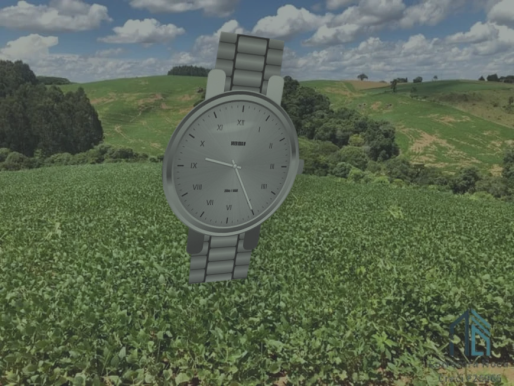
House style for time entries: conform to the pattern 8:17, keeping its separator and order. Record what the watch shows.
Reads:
9:25
